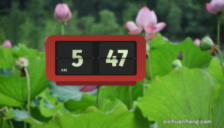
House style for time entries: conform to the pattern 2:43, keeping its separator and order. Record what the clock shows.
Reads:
5:47
